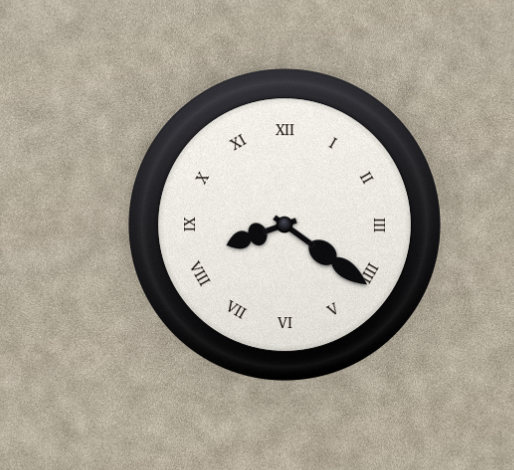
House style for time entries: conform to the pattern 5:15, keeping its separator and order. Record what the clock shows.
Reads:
8:21
